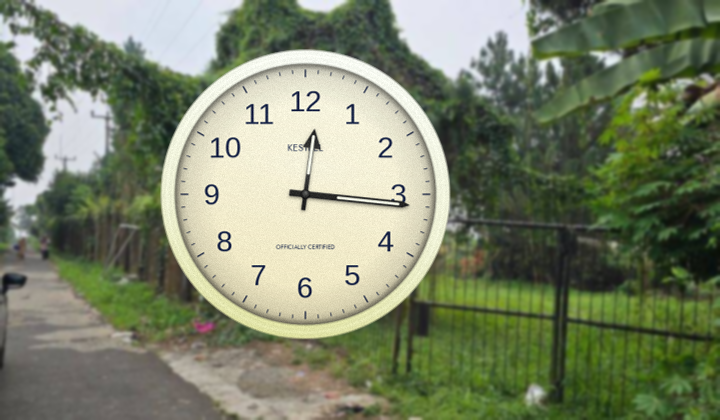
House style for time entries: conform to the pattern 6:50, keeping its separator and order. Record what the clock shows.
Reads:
12:16
